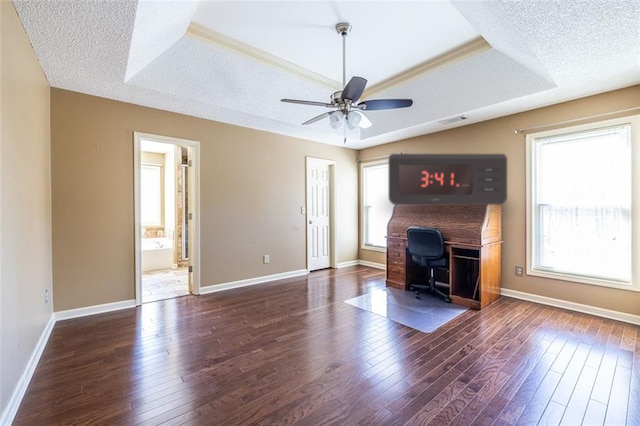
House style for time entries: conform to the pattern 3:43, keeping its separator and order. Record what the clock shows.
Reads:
3:41
